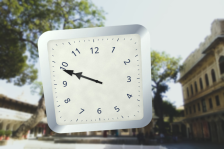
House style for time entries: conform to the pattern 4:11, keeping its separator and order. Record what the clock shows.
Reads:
9:49
